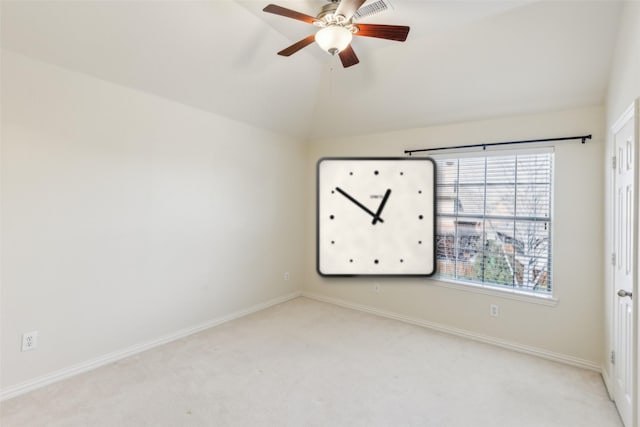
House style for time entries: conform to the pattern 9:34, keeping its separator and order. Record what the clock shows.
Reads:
12:51
